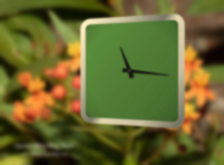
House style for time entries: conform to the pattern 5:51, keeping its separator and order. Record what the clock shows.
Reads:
11:16
